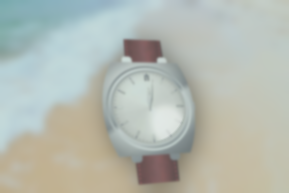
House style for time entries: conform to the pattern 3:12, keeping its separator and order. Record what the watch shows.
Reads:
12:02
